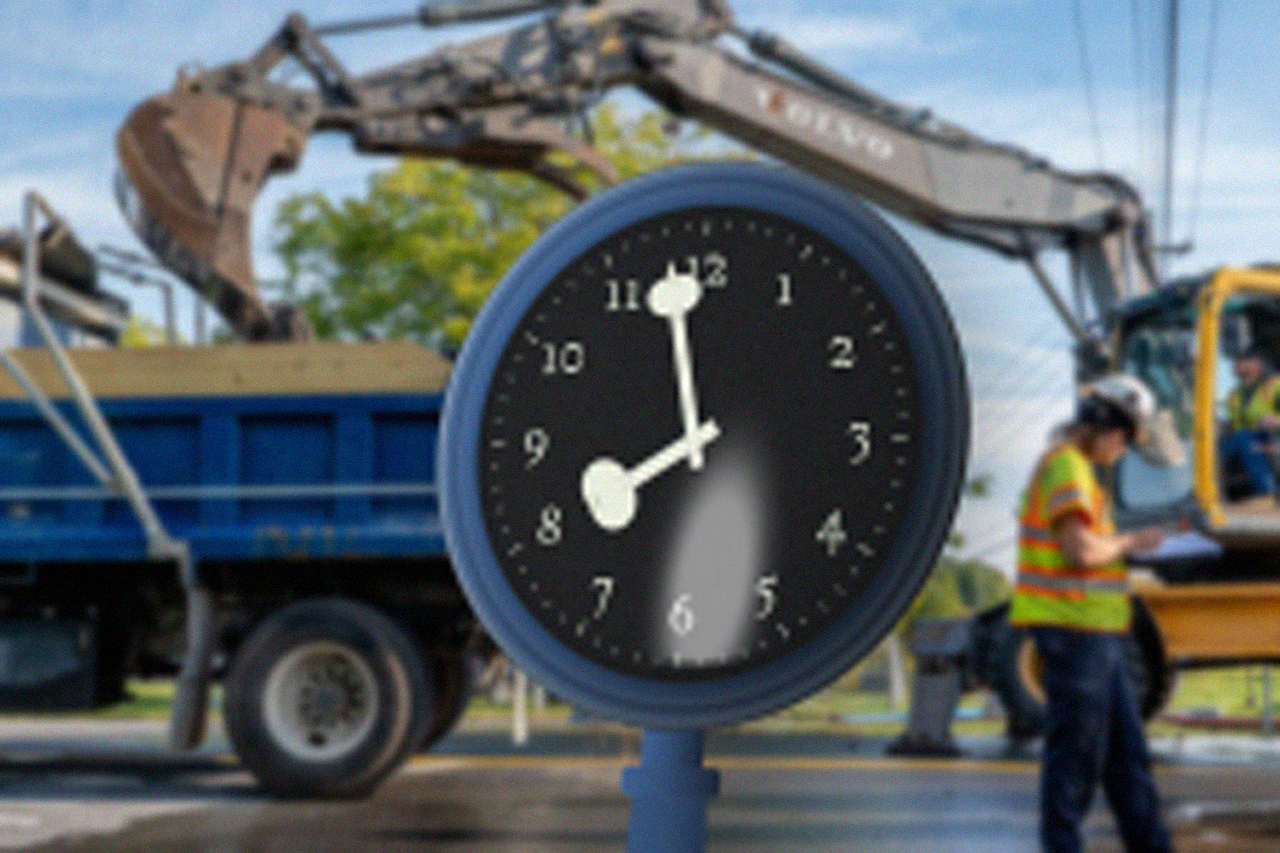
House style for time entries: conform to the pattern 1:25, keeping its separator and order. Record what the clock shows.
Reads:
7:58
